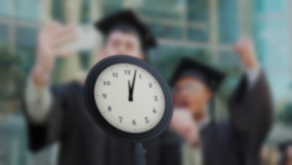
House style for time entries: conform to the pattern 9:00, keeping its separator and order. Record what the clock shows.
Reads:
12:03
